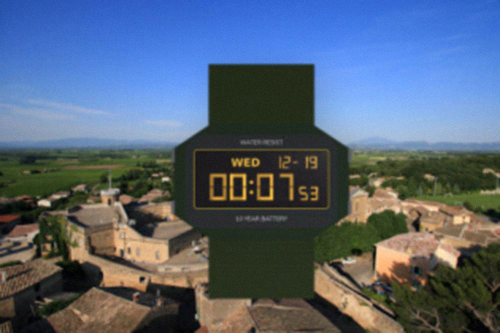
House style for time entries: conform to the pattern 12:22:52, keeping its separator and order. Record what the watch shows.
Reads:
0:07:53
